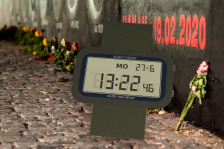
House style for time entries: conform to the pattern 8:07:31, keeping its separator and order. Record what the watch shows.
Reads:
13:22:46
